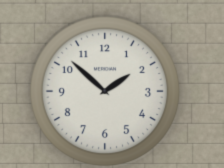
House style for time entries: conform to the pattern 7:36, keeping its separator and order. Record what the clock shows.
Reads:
1:52
